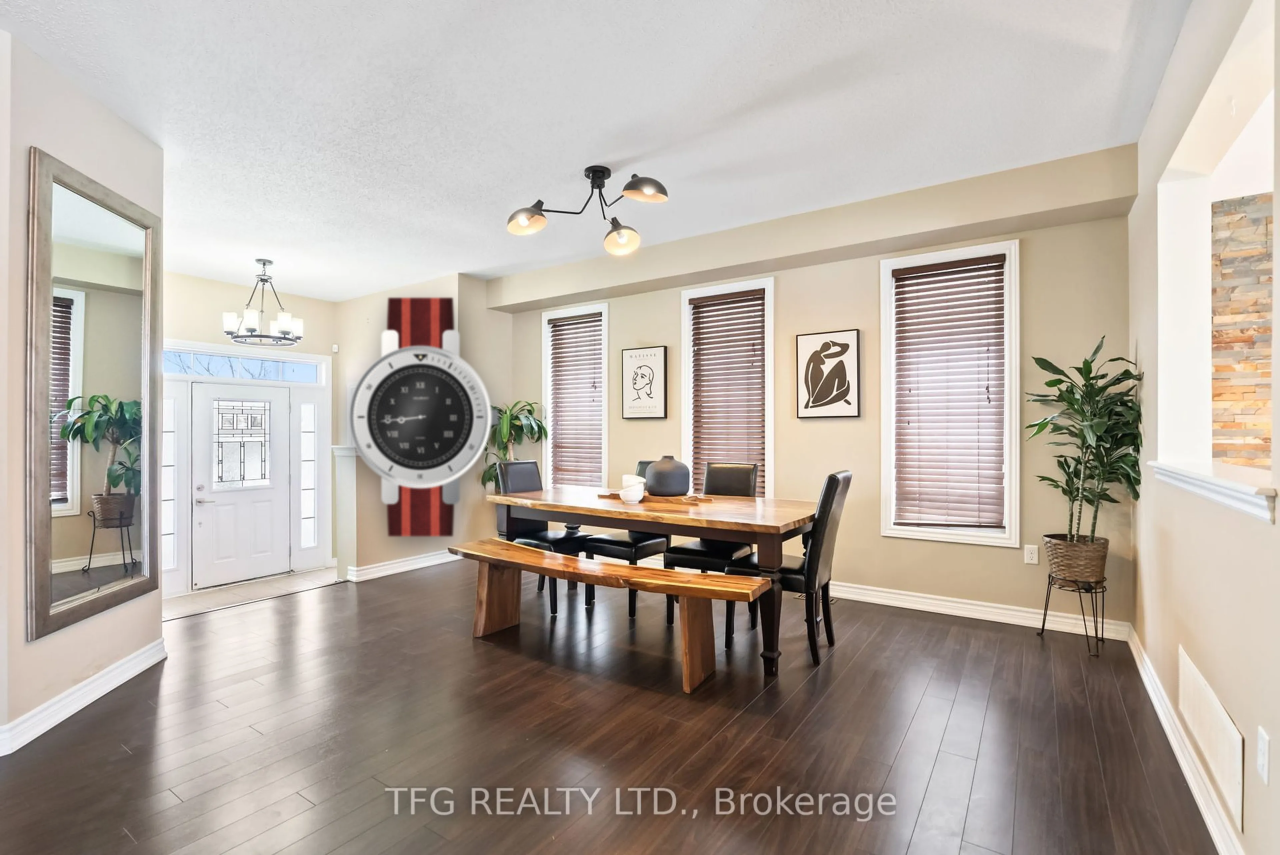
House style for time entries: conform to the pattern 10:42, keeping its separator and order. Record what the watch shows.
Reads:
8:44
